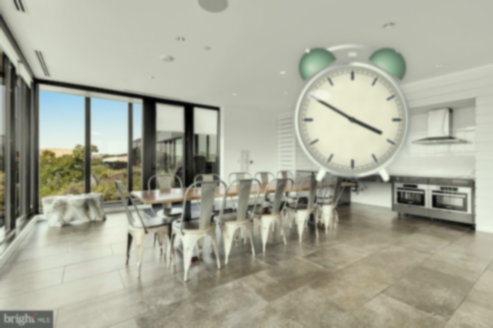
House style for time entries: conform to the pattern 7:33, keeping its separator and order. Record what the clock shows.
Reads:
3:50
